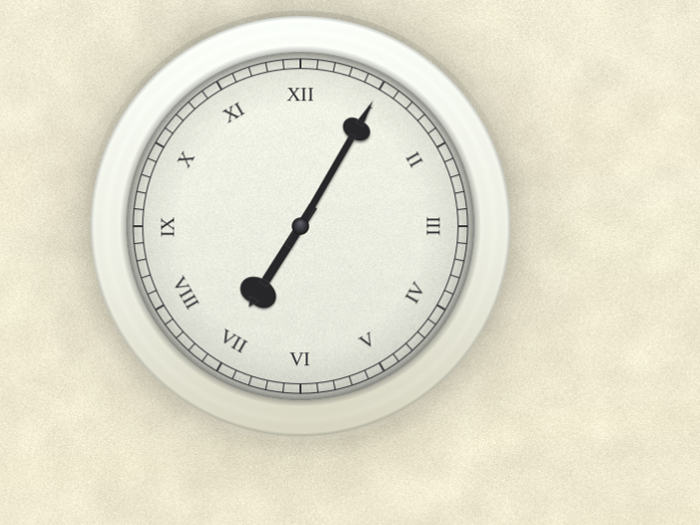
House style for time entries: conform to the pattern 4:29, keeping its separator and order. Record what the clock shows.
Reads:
7:05
